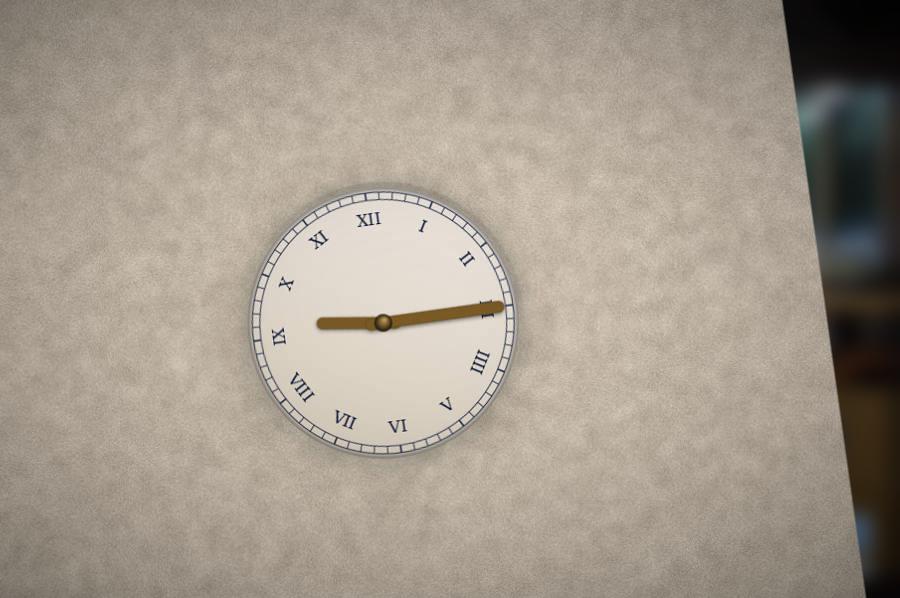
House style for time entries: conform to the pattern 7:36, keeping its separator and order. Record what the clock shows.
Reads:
9:15
